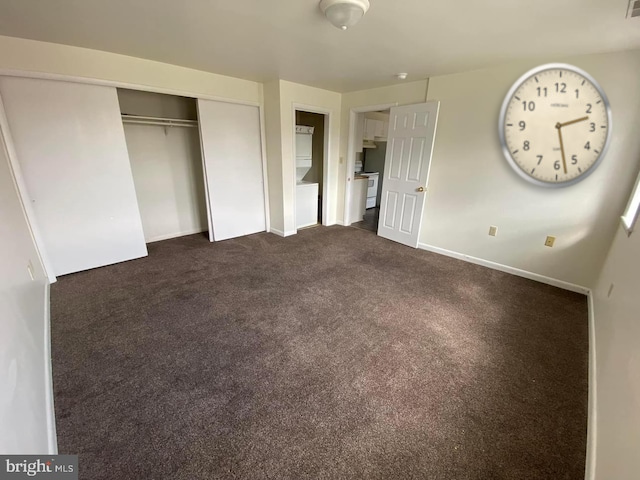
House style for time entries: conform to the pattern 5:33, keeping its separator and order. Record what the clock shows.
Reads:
2:28
